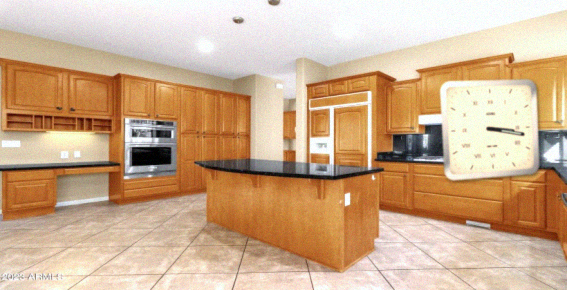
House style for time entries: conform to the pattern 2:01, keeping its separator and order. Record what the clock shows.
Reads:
3:17
